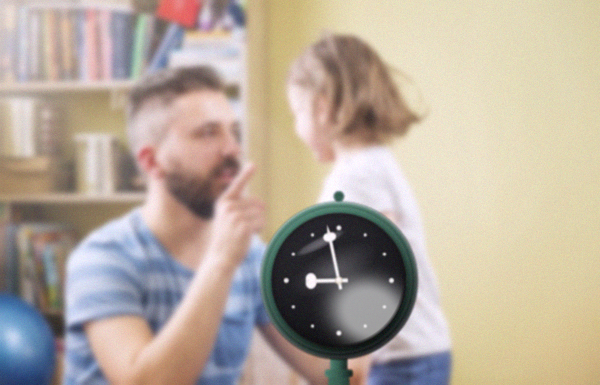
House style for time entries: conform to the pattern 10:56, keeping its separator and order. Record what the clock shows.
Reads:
8:58
